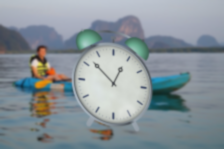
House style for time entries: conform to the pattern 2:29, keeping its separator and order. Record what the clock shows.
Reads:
12:52
